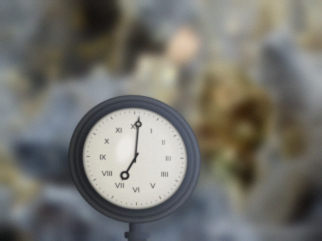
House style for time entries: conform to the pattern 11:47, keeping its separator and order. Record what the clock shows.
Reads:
7:01
